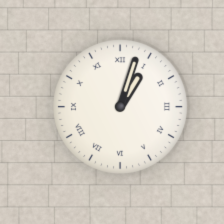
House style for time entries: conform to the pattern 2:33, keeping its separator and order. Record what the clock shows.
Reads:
1:03
